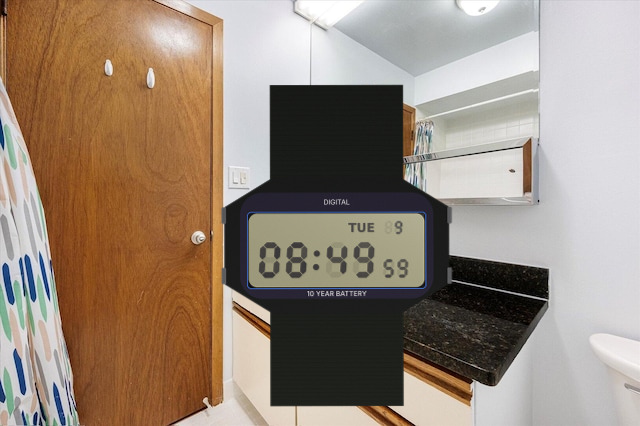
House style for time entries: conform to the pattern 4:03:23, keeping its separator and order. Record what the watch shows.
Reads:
8:49:59
